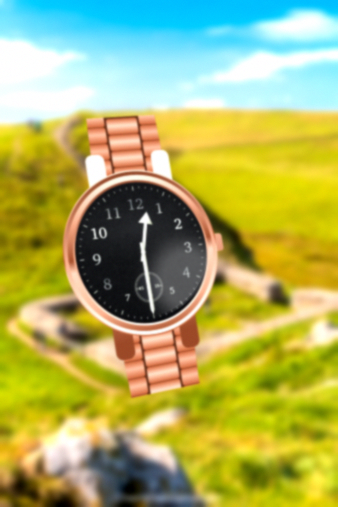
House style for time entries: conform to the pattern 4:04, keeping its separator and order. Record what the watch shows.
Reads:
12:30
